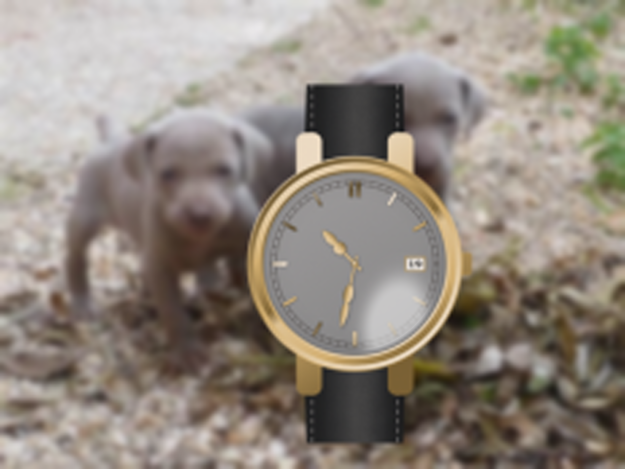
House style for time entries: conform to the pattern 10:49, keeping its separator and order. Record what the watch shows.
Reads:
10:32
